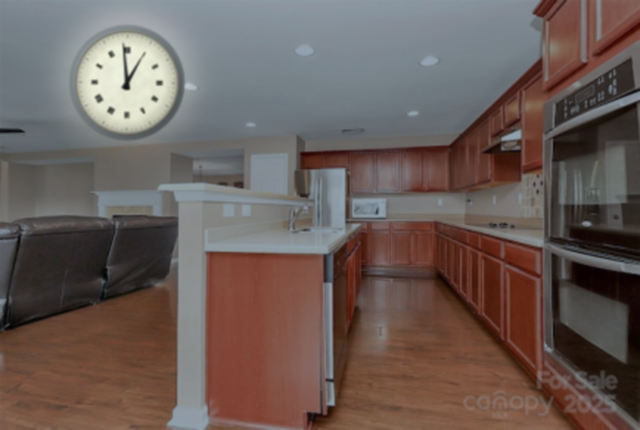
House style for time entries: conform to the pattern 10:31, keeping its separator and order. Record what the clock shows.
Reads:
12:59
